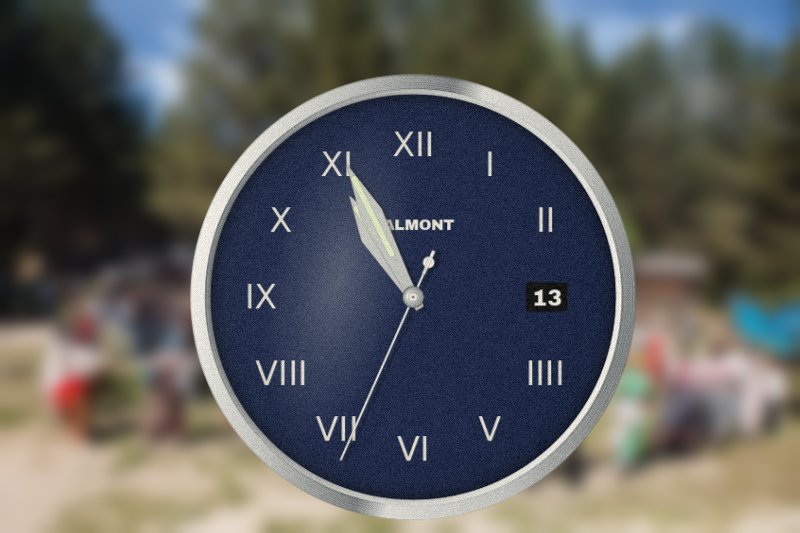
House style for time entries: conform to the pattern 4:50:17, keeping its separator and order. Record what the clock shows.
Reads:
10:55:34
